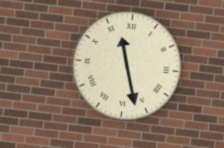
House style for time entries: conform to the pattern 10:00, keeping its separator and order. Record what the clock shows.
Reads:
11:27
